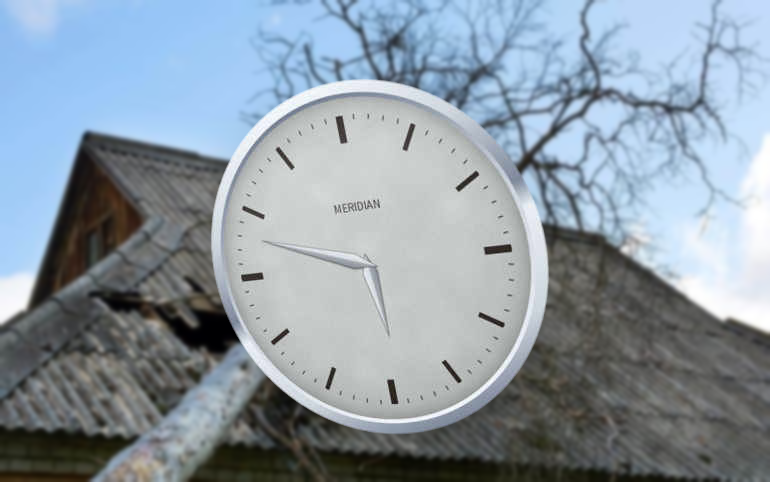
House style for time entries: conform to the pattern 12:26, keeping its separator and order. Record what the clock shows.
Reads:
5:48
